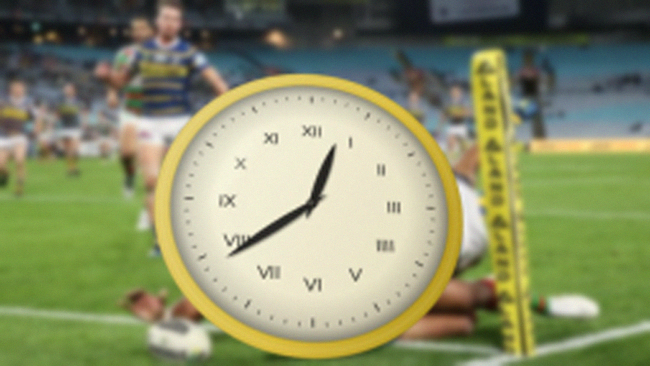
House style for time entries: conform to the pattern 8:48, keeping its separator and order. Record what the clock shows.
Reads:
12:39
